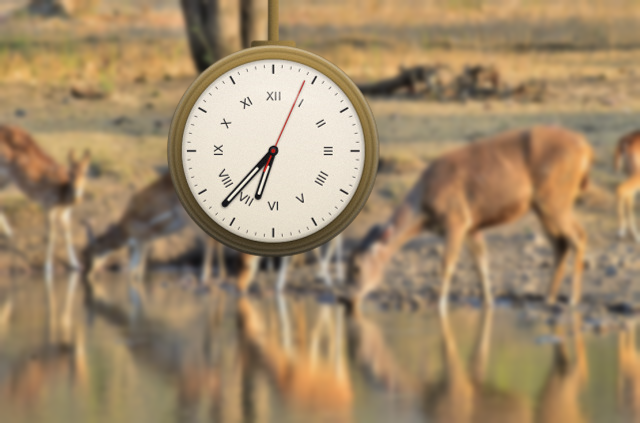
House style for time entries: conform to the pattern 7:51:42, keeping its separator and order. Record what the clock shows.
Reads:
6:37:04
